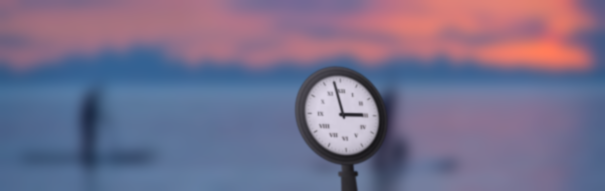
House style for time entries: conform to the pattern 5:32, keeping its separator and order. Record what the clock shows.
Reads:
2:58
